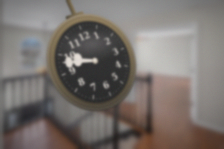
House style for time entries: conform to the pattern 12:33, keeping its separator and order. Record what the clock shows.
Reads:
9:48
